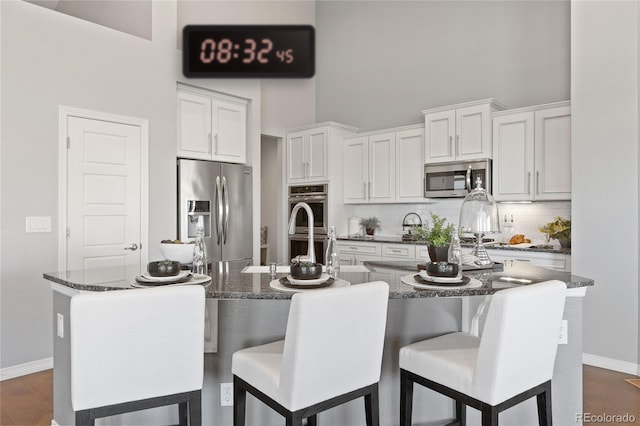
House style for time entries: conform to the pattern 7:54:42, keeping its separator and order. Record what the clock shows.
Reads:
8:32:45
